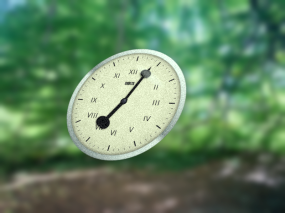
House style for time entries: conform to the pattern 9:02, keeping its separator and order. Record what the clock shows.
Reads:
7:04
